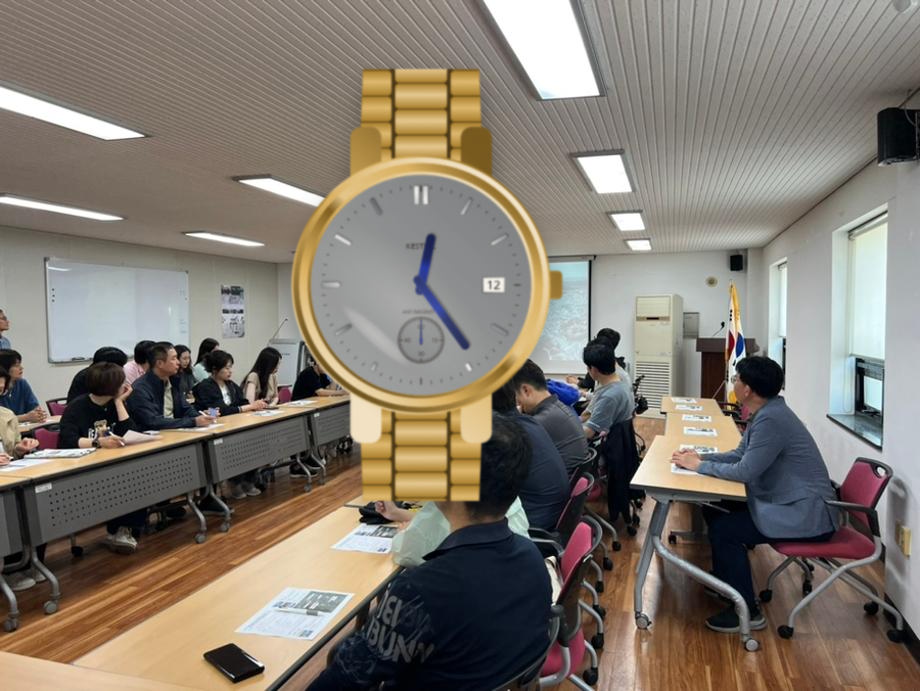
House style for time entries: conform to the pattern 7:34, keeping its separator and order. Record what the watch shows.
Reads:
12:24
